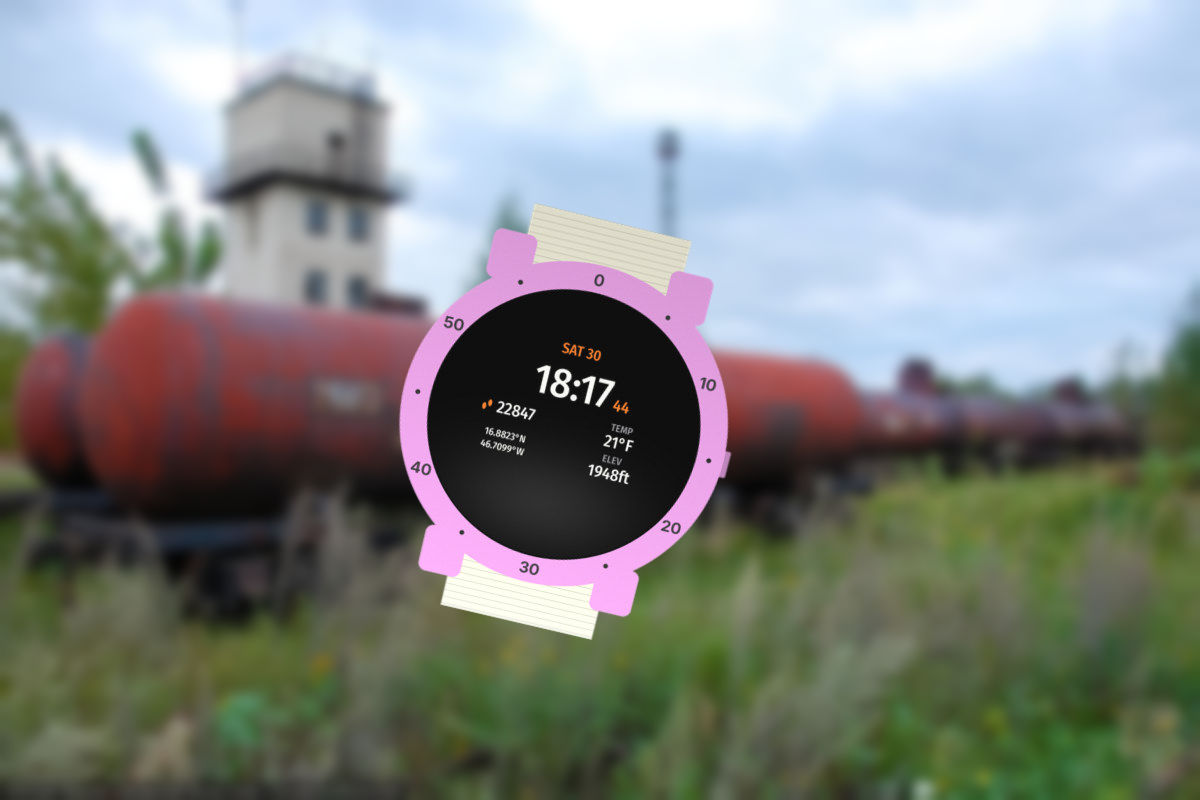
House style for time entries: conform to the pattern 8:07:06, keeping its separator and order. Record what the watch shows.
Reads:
18:17:44
